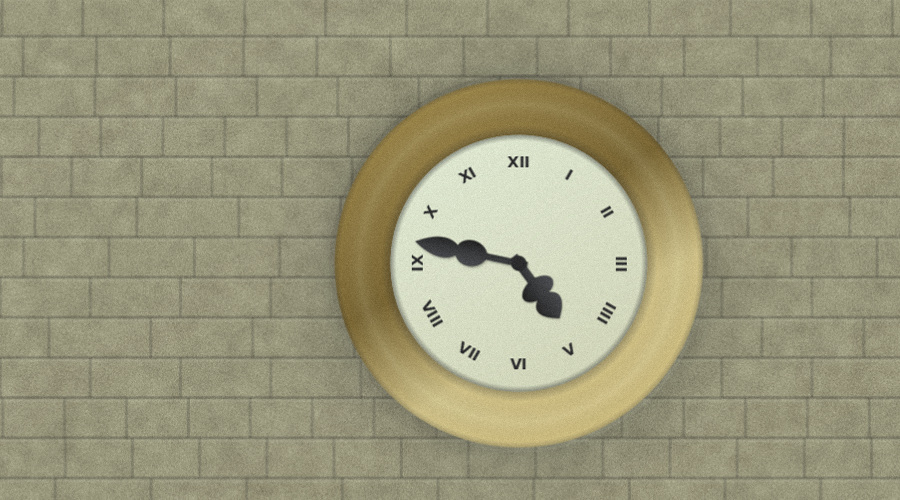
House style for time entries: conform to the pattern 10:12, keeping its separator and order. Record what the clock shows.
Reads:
4:47
